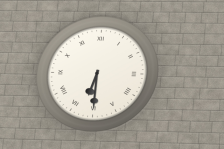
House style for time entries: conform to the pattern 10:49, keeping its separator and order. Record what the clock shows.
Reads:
6:30
